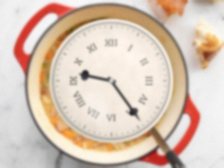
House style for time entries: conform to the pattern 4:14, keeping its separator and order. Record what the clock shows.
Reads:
9:24
